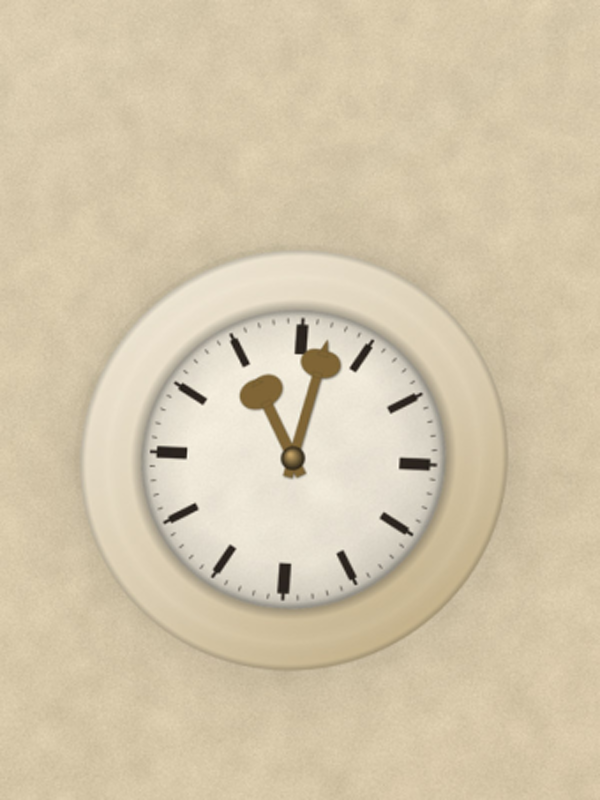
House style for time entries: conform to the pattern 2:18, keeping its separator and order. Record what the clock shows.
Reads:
11:02
